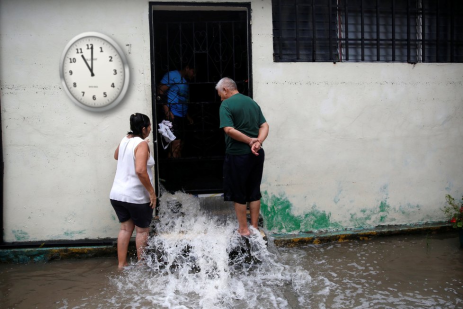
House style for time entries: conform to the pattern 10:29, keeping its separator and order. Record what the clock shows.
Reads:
11:01
